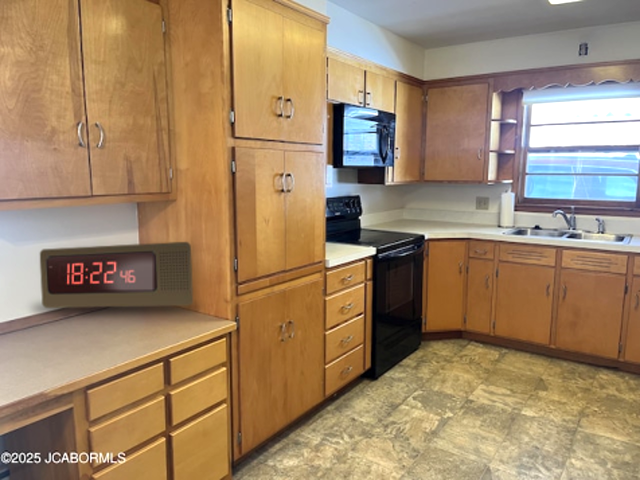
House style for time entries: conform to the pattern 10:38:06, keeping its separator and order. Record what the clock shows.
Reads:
18:22:46
